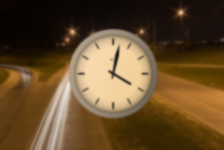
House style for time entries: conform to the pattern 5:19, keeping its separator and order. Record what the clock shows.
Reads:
4:02
